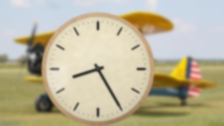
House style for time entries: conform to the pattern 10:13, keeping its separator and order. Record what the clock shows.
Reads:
8:25
